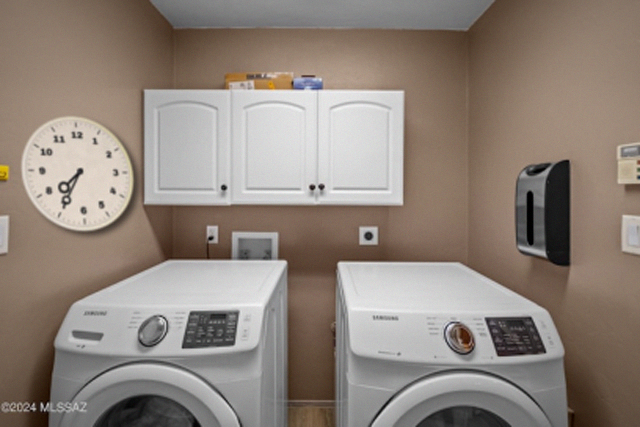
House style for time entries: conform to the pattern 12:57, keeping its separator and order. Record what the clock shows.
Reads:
7:35
